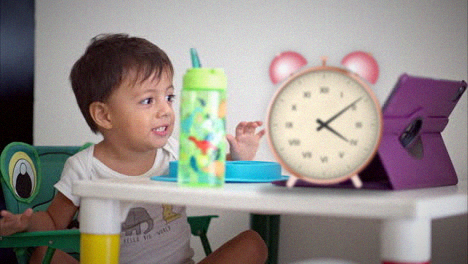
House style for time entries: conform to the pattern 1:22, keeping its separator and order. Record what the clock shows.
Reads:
4:09
